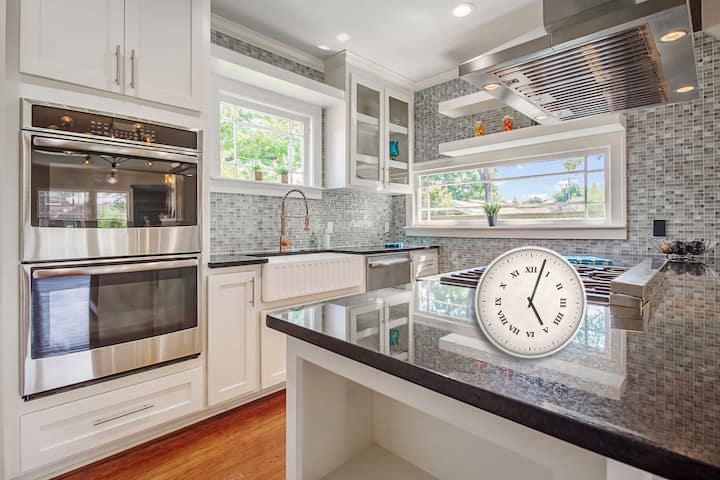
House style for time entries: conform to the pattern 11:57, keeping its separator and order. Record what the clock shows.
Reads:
5:03
